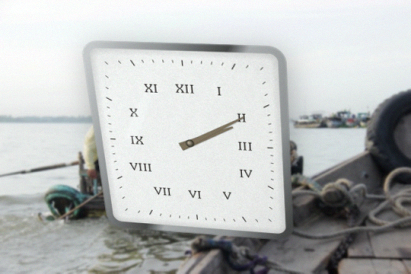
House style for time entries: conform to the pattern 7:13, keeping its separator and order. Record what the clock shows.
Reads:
2:10
